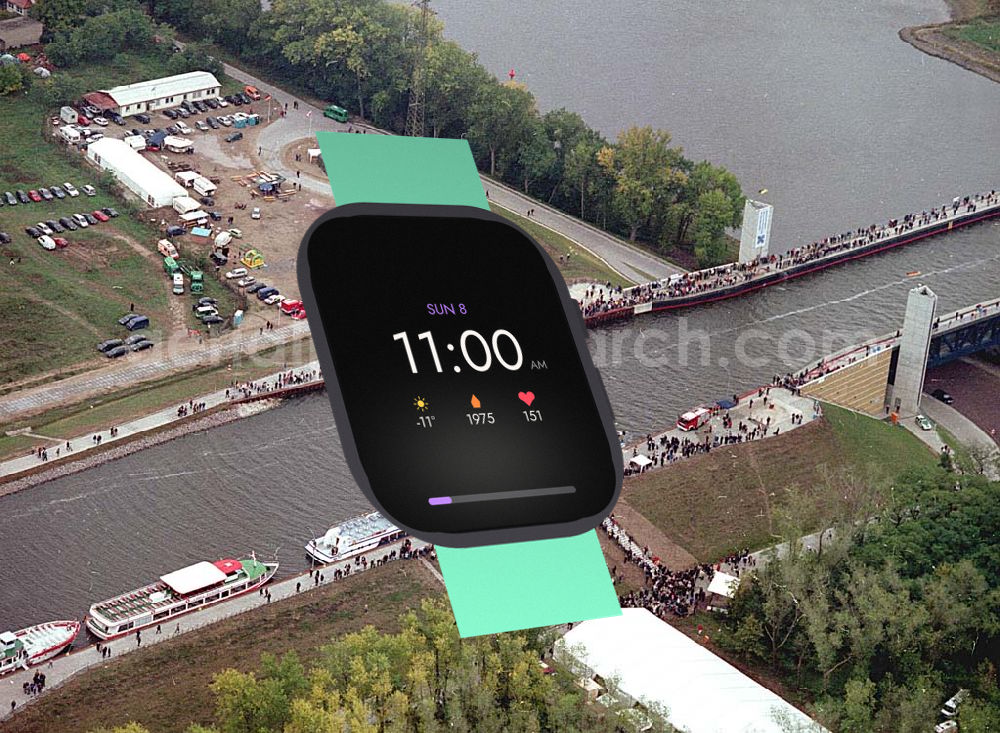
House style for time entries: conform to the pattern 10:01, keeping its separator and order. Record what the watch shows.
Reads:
11:00
